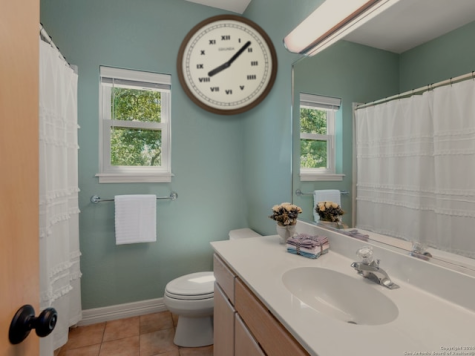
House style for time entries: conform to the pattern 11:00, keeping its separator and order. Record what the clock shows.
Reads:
8:08
